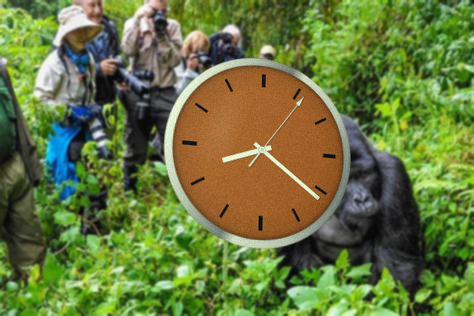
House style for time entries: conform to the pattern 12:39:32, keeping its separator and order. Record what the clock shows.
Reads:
8:21:06
